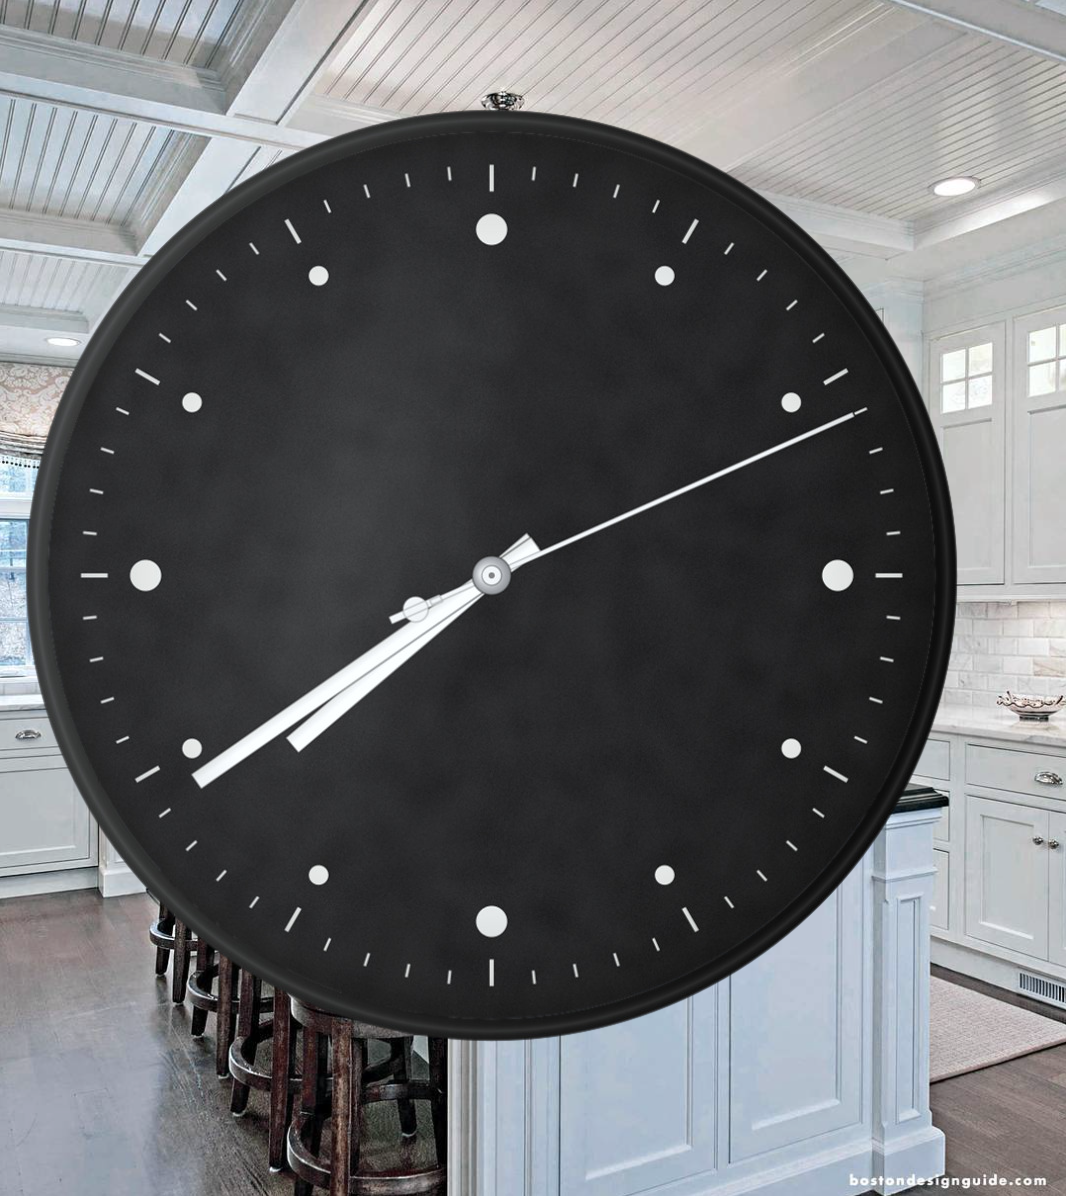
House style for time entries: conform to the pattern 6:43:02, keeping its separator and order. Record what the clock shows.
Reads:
7:39:11
